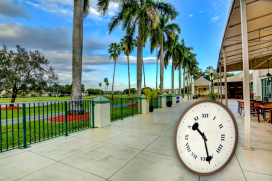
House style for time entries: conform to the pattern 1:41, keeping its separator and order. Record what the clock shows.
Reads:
10:27
